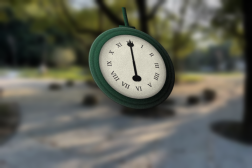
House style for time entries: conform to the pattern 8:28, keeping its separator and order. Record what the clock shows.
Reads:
6:00
